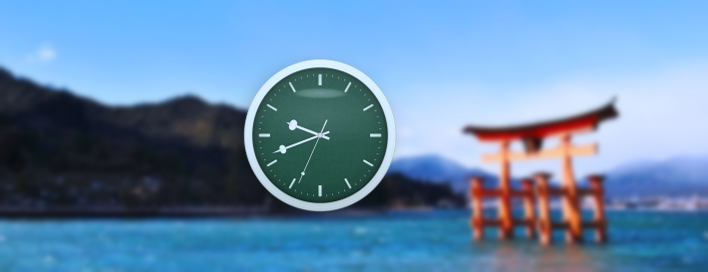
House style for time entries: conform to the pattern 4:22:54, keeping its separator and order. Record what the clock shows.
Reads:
9:41:34
